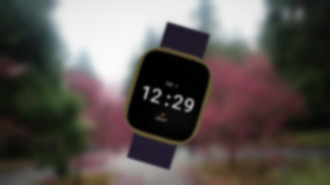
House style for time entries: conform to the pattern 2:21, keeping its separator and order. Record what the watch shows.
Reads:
12:29
